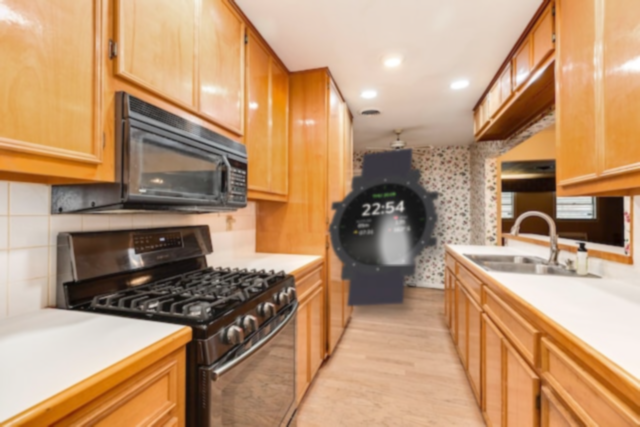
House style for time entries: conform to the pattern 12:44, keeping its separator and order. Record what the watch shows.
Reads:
22:54
